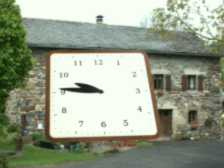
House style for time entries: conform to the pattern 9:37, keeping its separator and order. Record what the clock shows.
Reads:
9:46
